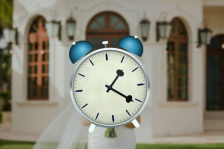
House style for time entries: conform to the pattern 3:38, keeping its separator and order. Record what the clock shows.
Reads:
1:21
